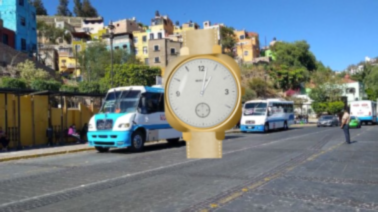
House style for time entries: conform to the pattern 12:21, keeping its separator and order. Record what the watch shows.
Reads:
1:02
